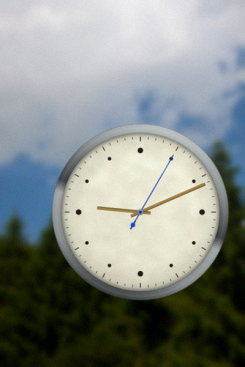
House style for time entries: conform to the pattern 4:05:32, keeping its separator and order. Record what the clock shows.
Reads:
9:11:05
